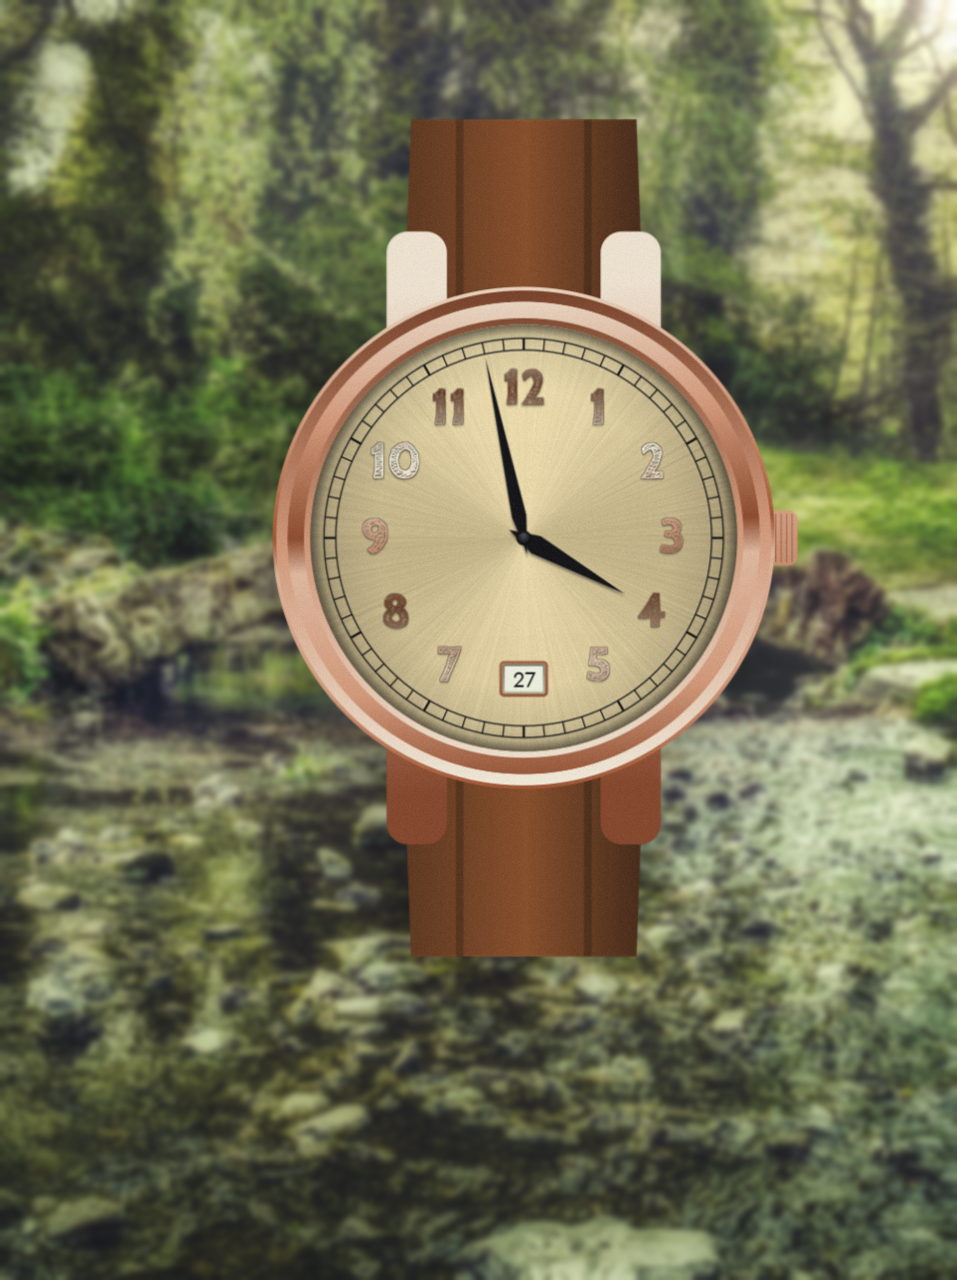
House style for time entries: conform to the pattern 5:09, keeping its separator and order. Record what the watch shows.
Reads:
3:58
